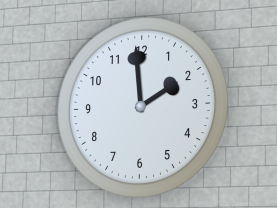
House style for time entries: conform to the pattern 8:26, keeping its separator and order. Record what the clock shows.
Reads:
1:59
